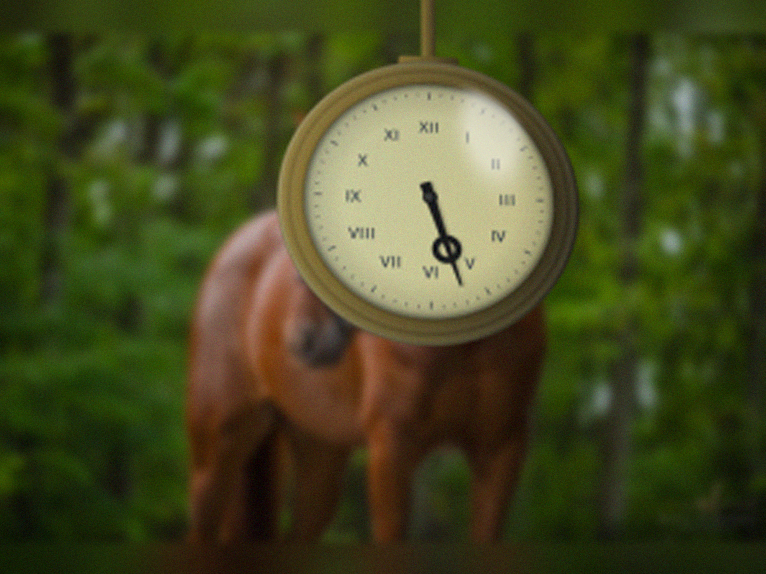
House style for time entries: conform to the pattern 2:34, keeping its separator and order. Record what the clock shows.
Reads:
5:27
